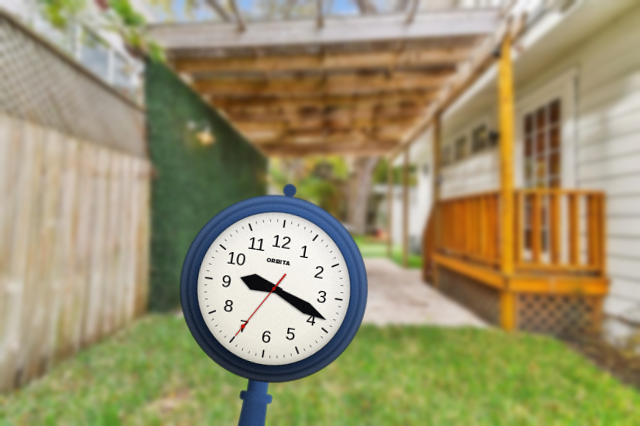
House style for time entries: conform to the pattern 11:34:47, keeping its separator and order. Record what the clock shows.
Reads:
9:18:35
